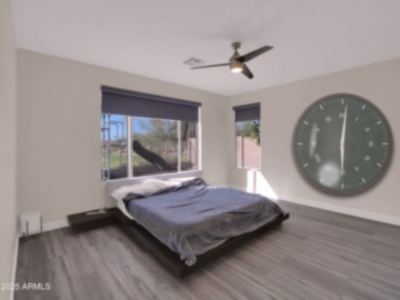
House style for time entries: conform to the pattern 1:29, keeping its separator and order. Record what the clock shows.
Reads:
6:01
